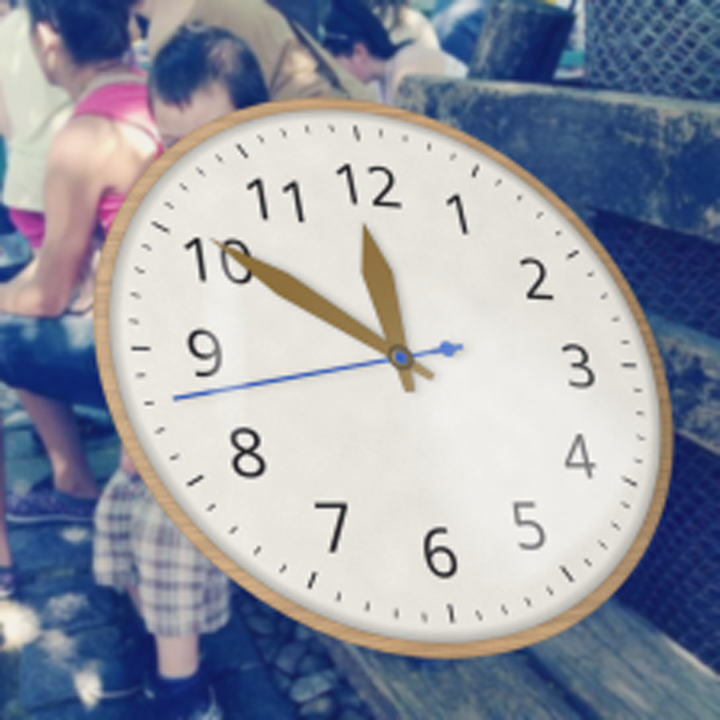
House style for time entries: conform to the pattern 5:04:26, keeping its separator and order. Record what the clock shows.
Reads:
11:50:43
